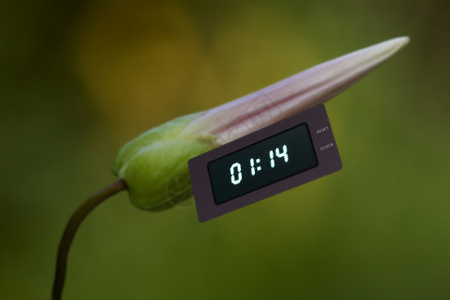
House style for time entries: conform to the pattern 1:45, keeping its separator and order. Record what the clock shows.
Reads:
1:14
